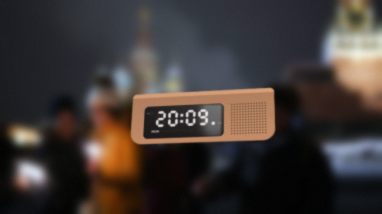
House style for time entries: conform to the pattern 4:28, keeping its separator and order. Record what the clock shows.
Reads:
20:09
